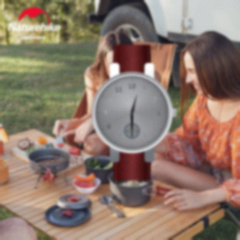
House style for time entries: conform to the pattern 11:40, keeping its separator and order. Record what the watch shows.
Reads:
12:30
